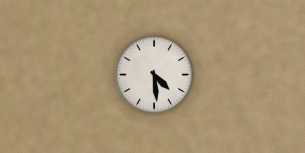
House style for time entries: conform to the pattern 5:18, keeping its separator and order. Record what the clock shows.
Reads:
4:29
